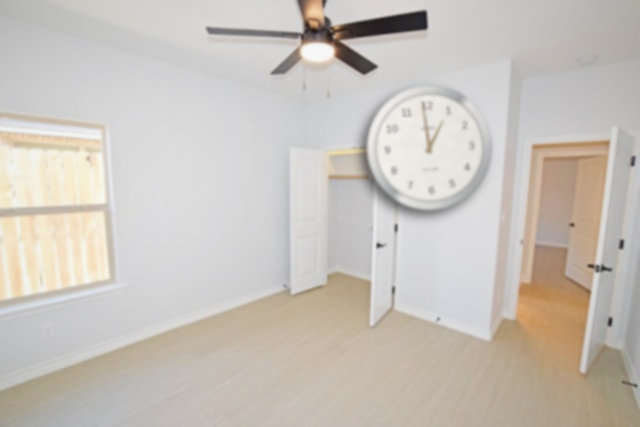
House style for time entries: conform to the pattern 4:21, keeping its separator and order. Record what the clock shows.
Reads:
12:59
